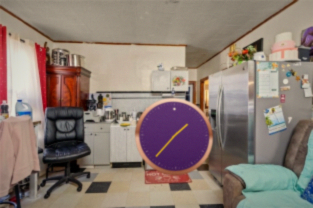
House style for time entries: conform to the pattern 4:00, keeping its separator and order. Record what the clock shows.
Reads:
1:37
